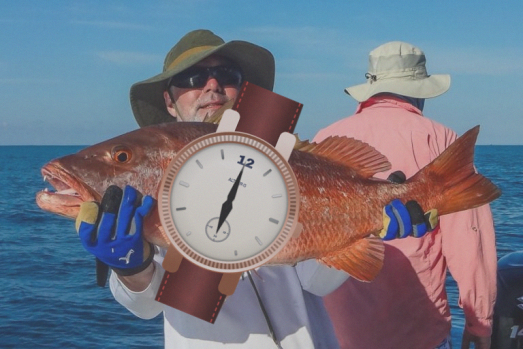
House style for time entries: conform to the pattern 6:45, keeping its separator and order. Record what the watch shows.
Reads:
6:00
